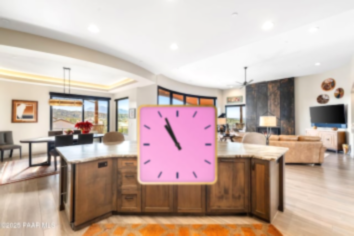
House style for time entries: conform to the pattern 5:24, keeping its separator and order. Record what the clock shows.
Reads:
10:56
